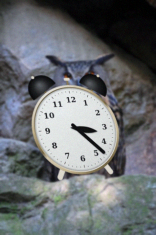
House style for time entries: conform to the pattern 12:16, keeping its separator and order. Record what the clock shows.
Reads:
3:23
